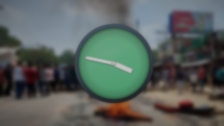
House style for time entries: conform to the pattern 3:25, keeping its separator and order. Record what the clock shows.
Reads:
3:47
